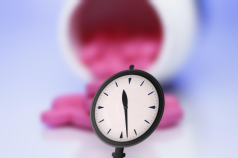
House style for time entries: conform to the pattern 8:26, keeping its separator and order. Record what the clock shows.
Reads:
11:28
